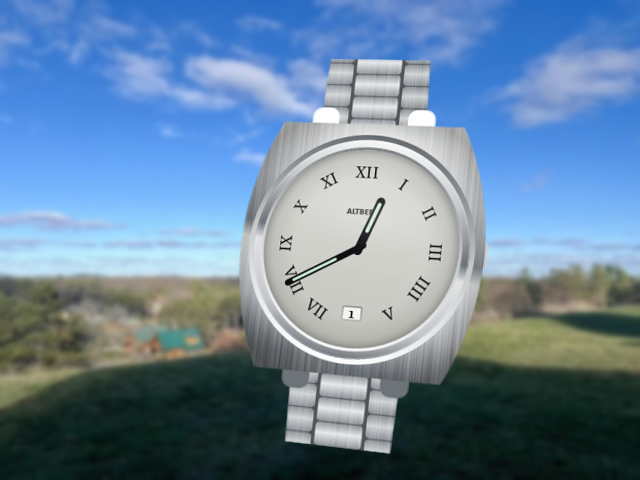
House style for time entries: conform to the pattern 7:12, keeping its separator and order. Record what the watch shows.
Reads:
12:40
